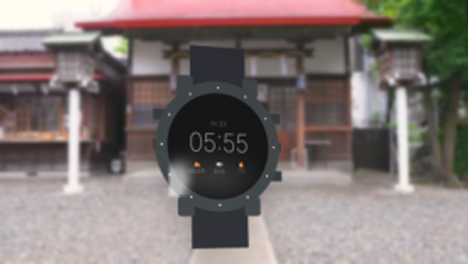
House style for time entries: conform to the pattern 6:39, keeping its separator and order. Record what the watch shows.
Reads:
5:55
